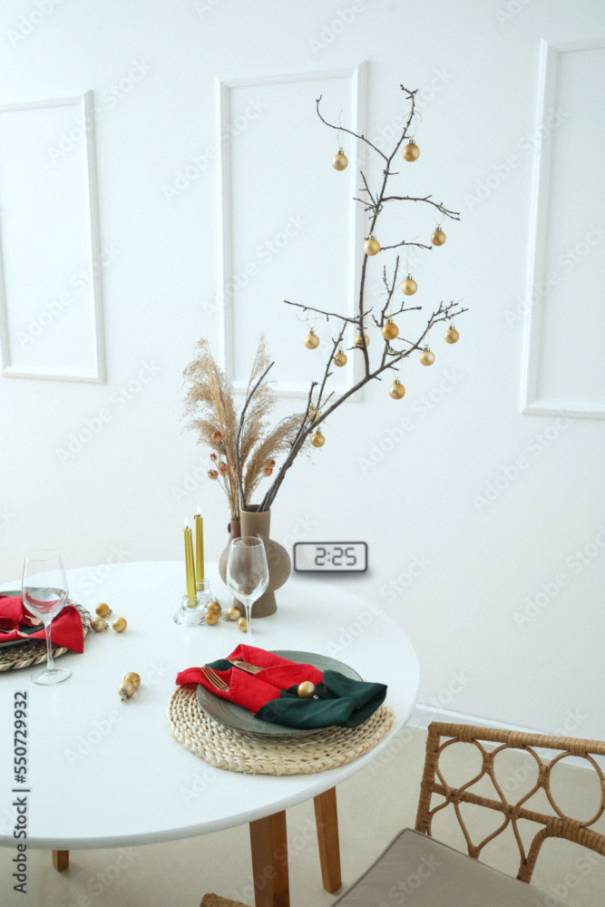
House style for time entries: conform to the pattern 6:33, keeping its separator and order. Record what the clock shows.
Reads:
2:25
